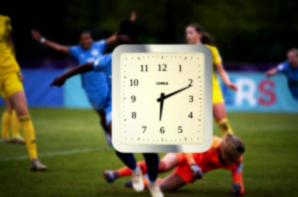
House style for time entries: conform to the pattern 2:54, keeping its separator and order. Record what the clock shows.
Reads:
6:11
